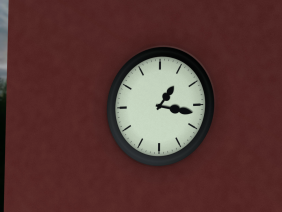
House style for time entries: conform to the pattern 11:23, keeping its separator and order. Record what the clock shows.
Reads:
1:17
